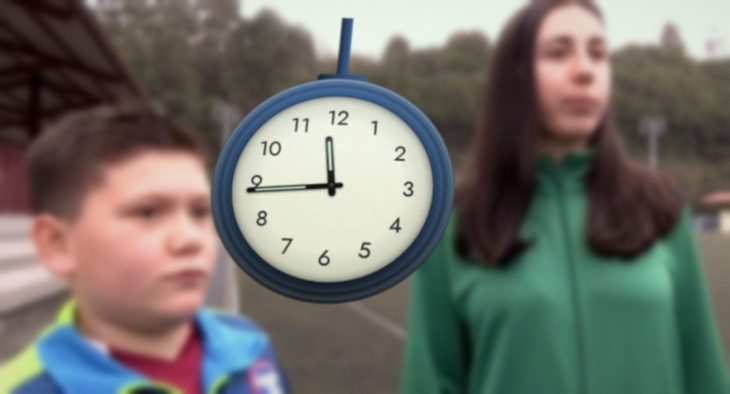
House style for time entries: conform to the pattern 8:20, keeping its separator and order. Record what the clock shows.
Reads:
11:44
